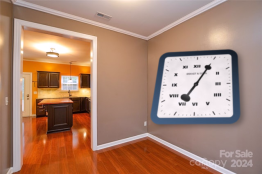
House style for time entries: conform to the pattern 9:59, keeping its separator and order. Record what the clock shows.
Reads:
7:05
